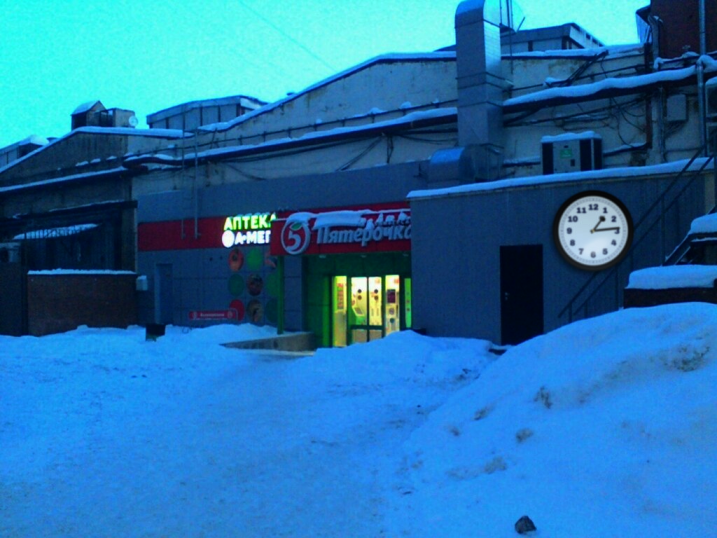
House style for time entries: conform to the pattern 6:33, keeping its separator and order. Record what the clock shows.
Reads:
1:14
